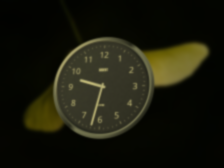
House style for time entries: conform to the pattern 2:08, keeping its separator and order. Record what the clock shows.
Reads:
9:32
